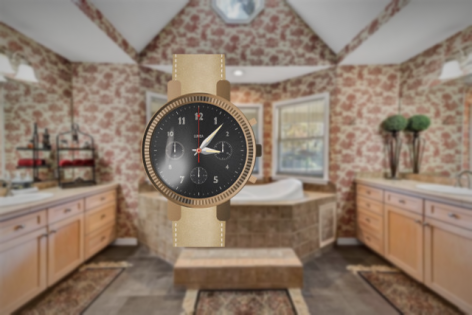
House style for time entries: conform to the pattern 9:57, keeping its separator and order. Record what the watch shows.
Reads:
3:07
